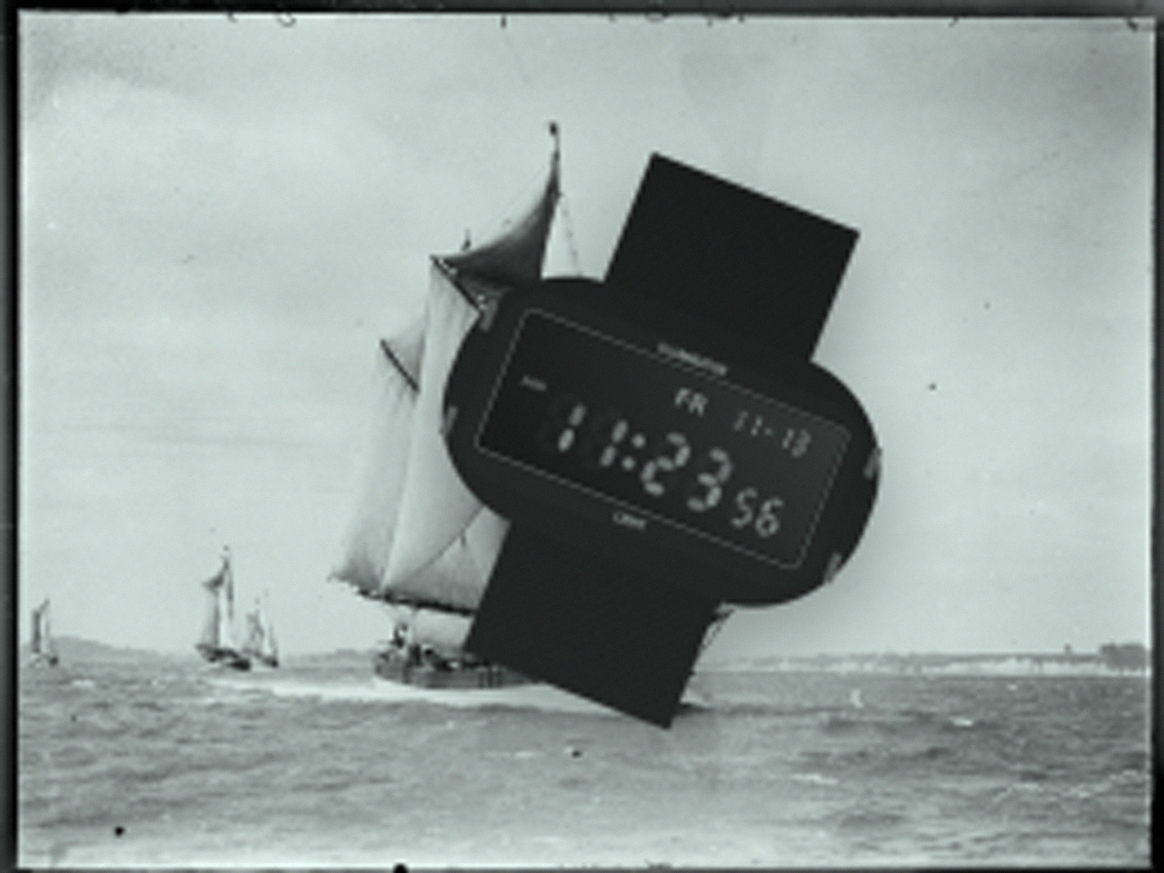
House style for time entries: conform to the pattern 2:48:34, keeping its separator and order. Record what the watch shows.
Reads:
11:23:56
